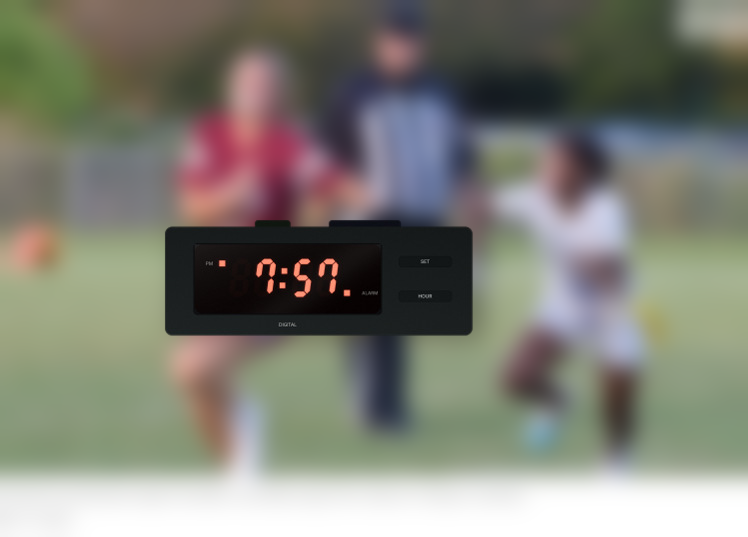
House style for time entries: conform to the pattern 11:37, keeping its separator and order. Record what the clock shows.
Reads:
7:57
